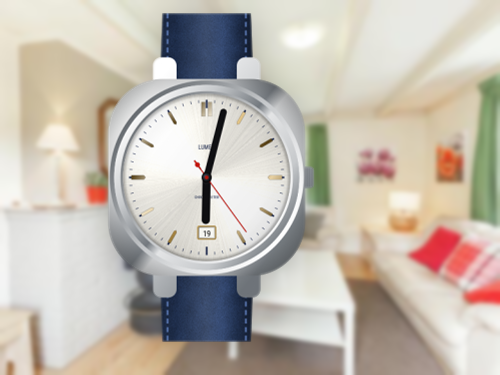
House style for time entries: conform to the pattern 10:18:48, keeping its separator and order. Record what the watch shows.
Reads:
6:02:24
